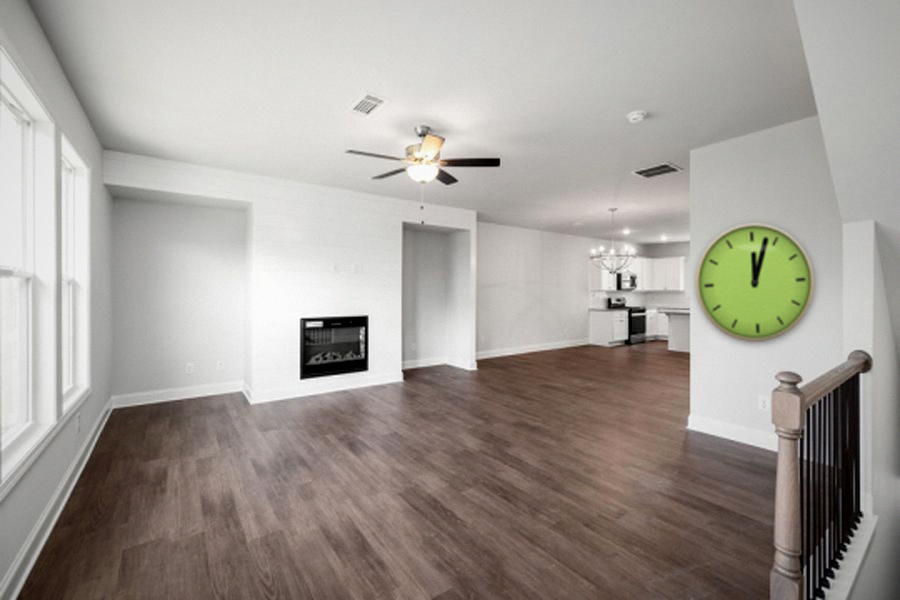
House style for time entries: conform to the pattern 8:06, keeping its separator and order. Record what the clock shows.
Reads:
12:03
